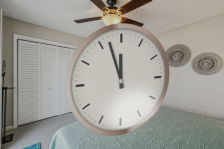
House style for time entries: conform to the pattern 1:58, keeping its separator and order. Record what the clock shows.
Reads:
11:57
